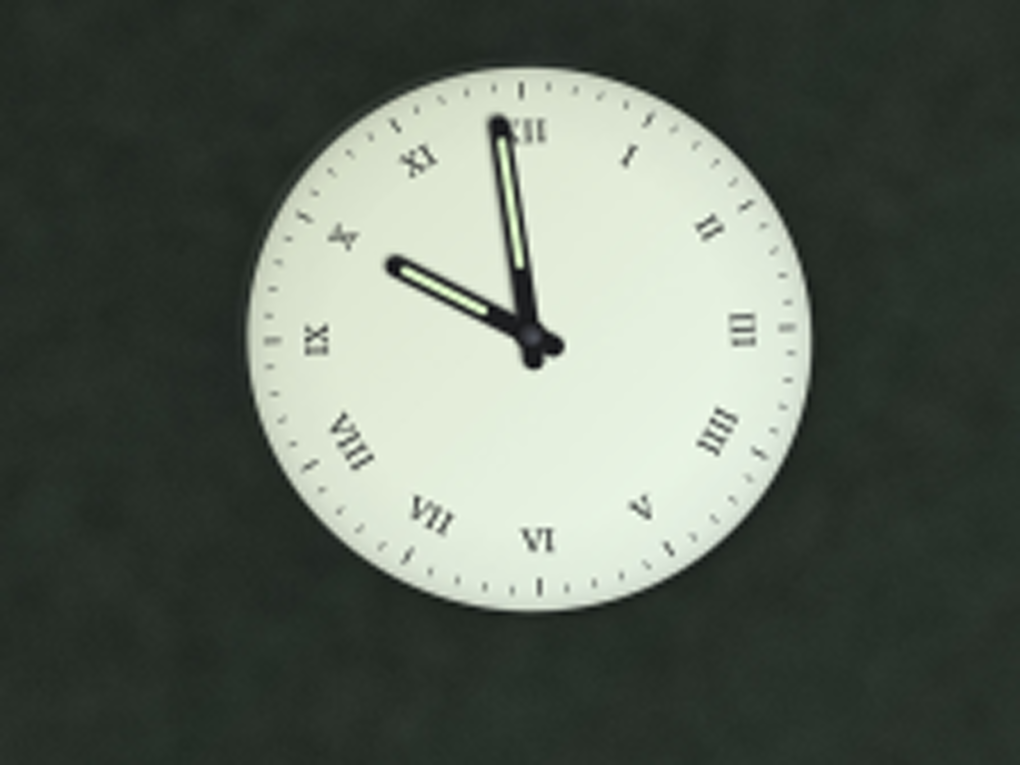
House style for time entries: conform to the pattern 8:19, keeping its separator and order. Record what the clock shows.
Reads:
9:59
